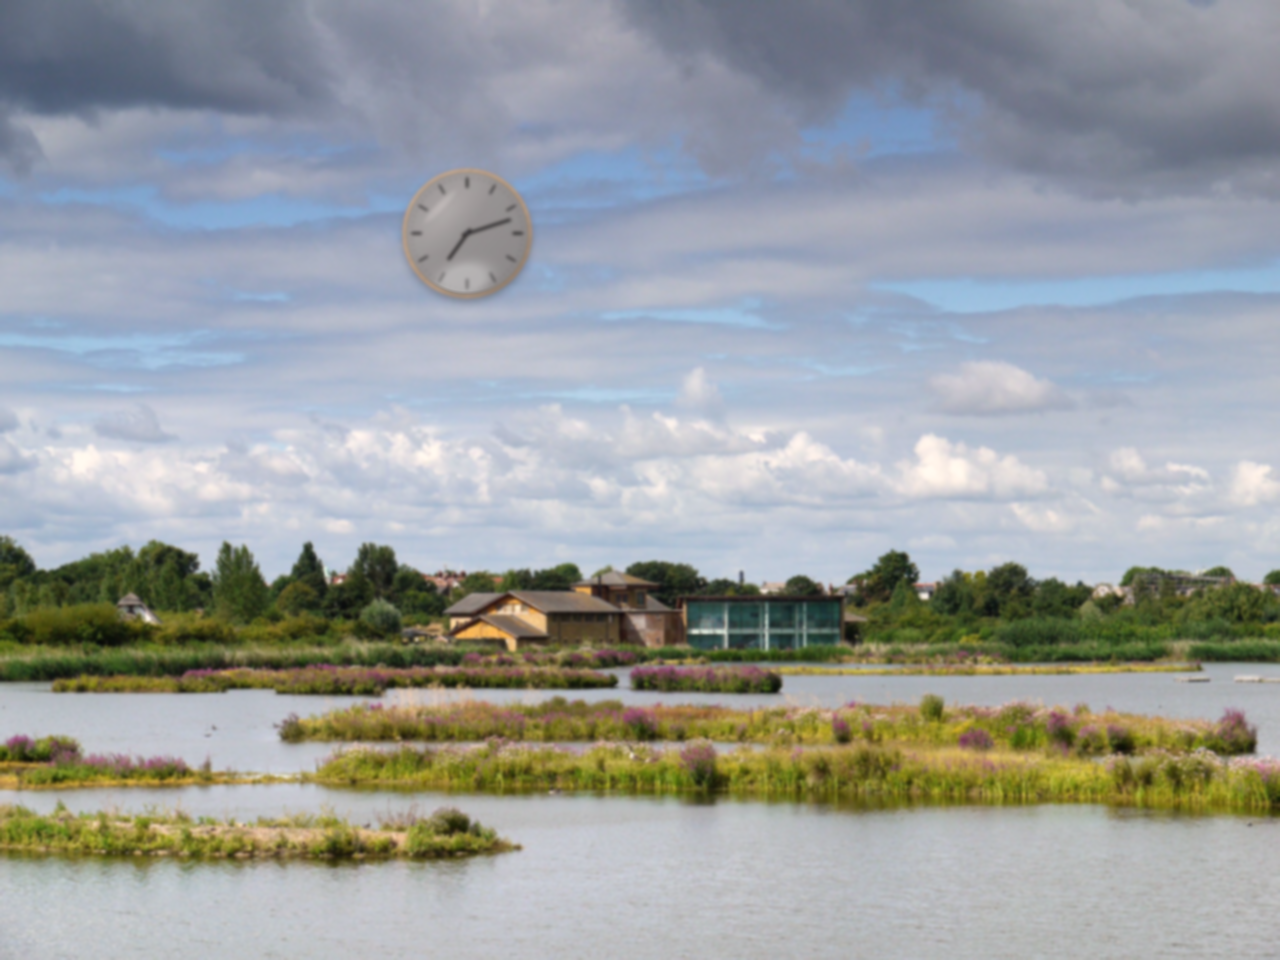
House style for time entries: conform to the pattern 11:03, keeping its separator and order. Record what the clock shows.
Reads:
7:12
